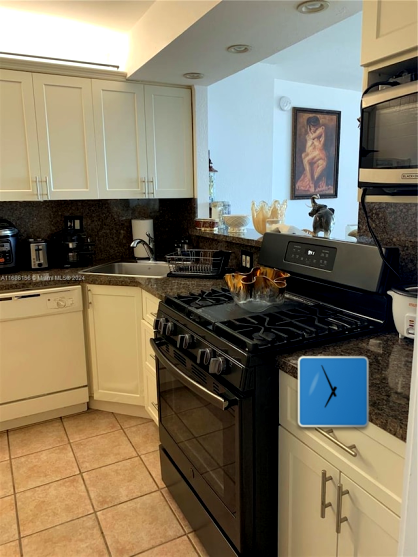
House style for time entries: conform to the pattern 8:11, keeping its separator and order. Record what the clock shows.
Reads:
6:56
